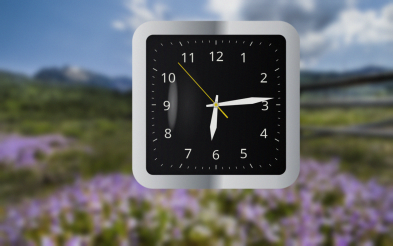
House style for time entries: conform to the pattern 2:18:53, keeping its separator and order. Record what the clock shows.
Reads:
6:13:53
